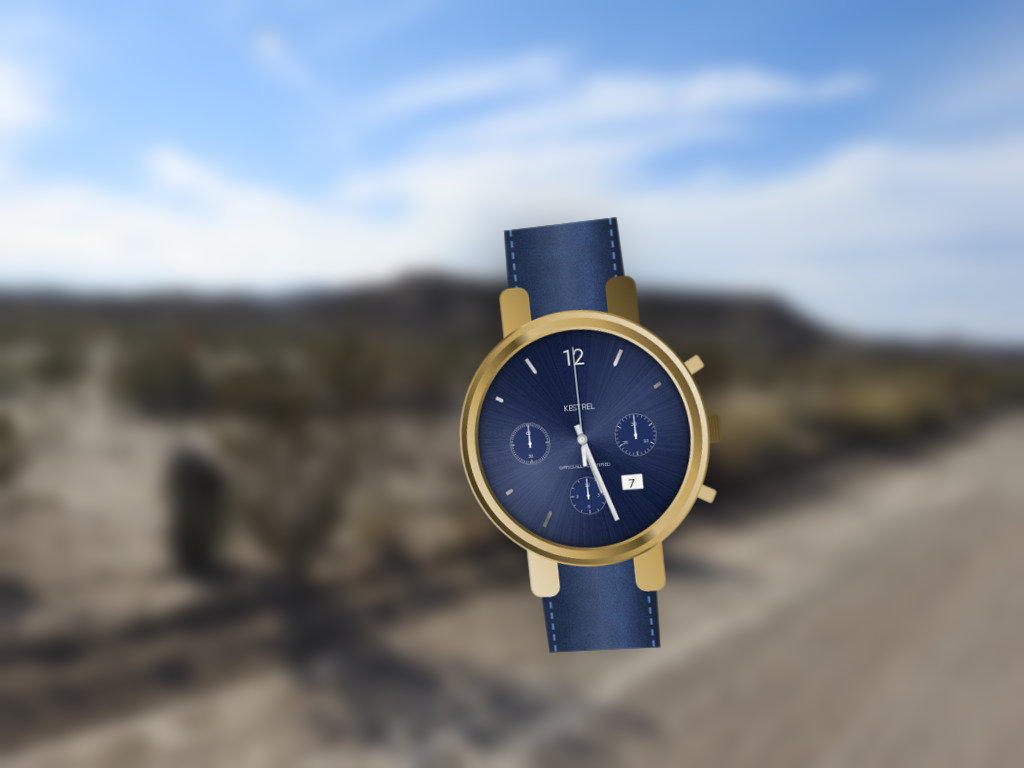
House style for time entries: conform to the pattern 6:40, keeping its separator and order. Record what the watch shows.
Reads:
5:27
